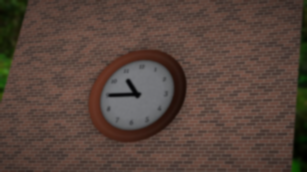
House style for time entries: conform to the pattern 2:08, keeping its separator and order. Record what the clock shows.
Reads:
10:45
